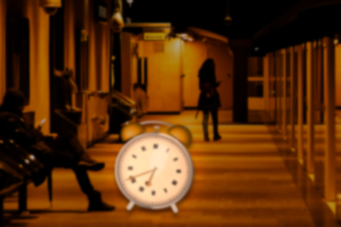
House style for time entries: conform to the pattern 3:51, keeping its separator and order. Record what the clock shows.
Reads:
6:41
